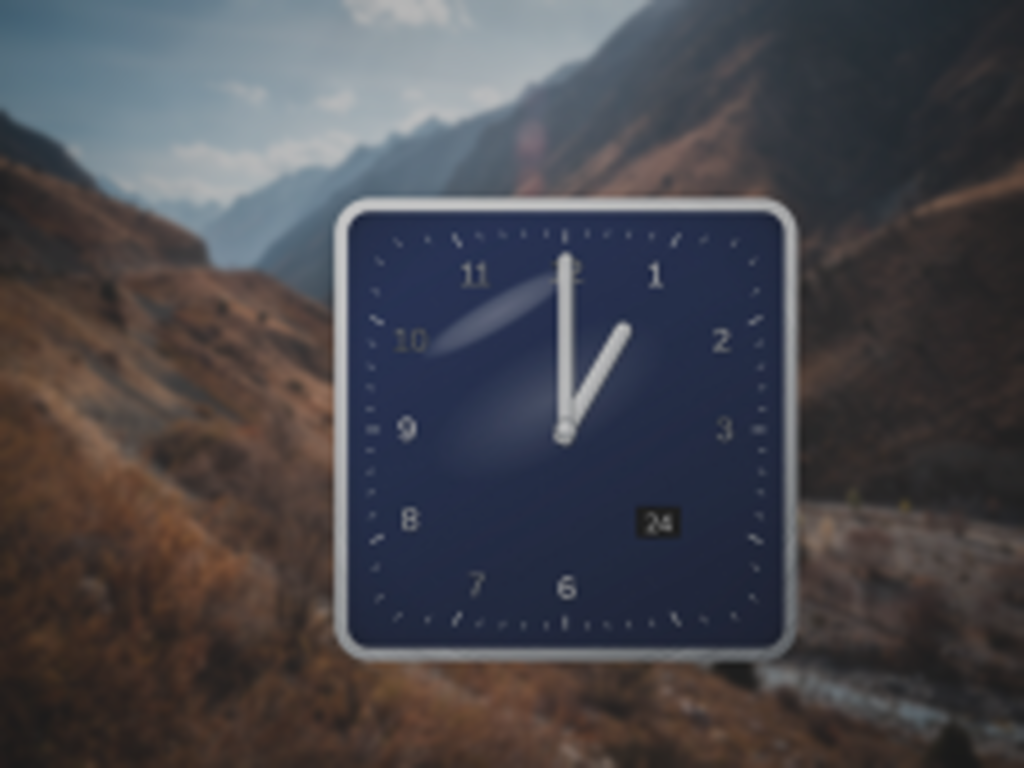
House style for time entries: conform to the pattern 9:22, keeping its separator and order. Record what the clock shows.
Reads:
1:00
